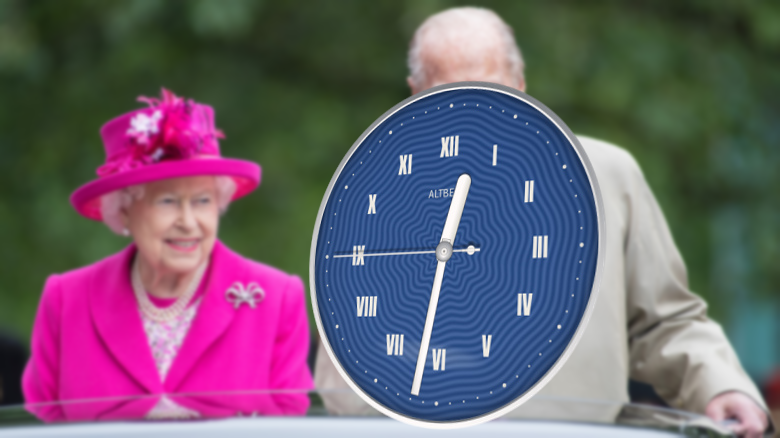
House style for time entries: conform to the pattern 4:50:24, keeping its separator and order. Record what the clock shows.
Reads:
12:31:45
